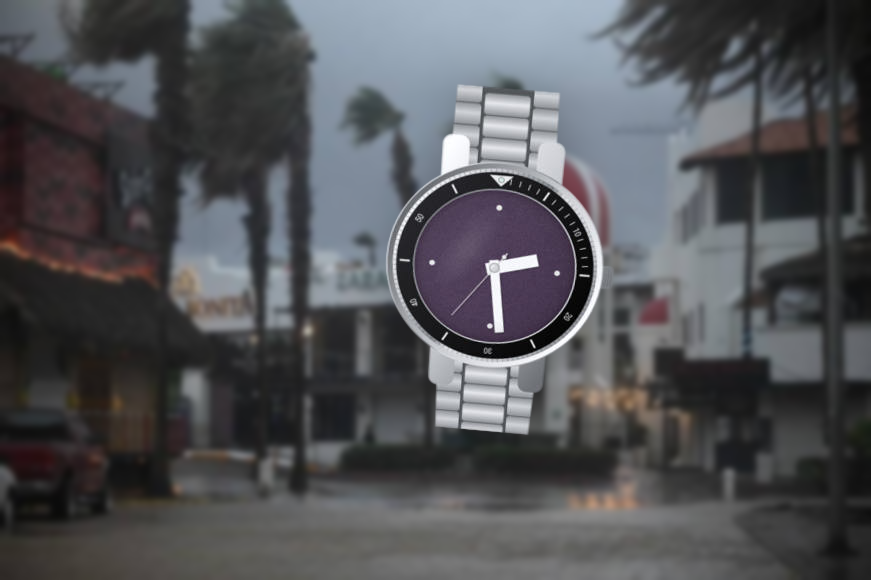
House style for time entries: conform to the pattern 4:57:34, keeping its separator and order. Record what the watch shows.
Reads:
2:28:36
